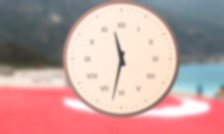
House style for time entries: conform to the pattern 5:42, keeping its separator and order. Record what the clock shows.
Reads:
11:32
